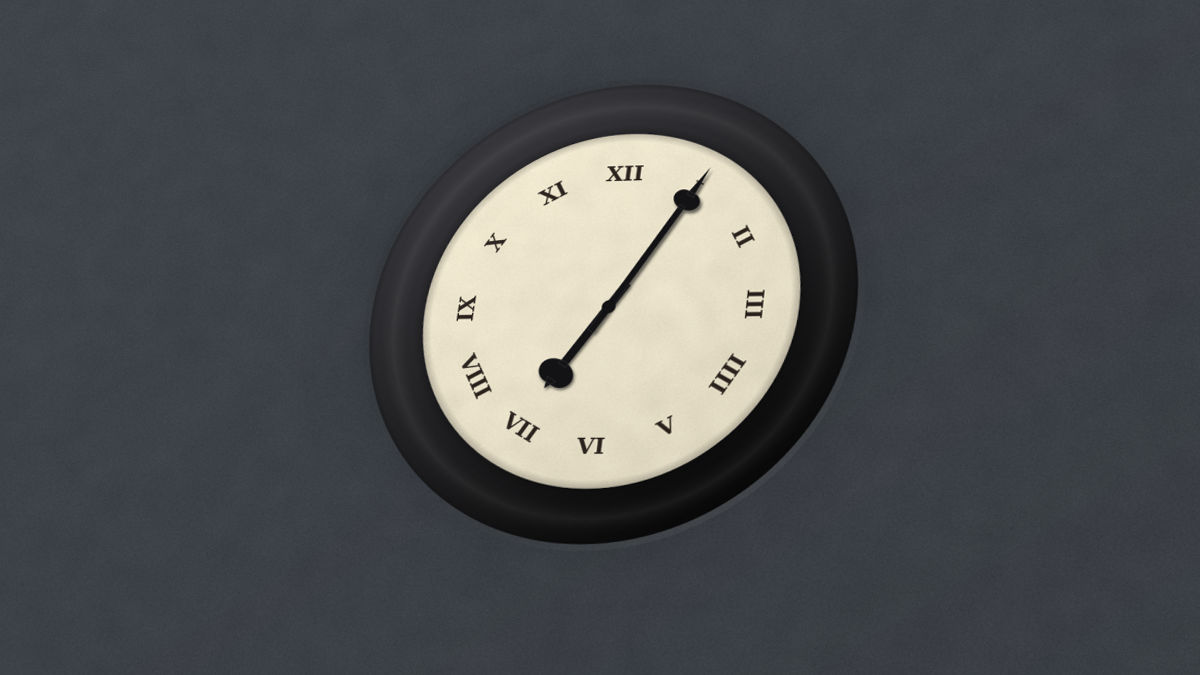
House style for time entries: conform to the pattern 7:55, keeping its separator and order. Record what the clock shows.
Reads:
7:05
